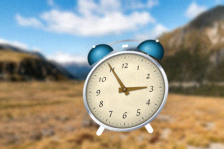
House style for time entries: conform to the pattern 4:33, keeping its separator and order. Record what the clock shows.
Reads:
2:55
